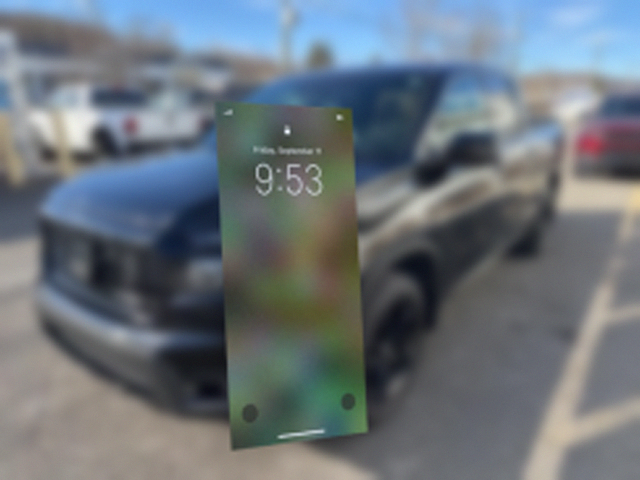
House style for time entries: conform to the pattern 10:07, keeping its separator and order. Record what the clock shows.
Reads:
9:53
